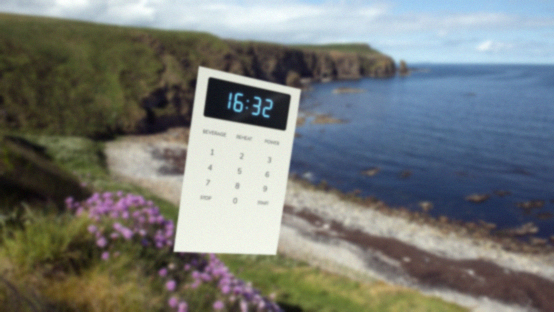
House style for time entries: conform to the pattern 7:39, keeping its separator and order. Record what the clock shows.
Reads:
16:32
